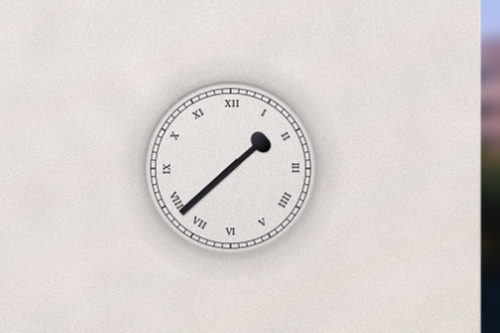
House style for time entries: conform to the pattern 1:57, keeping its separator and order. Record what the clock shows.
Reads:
1:38
